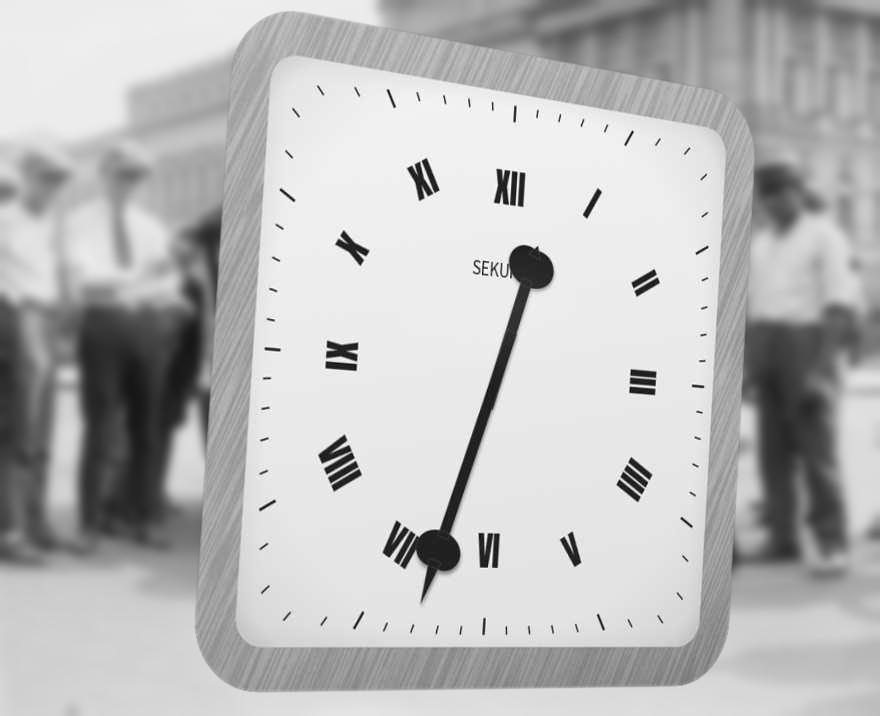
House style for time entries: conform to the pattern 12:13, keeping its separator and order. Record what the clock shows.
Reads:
12:33
